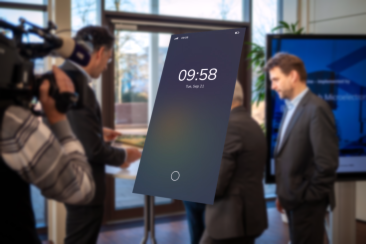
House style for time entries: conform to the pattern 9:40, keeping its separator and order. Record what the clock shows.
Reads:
9:58
